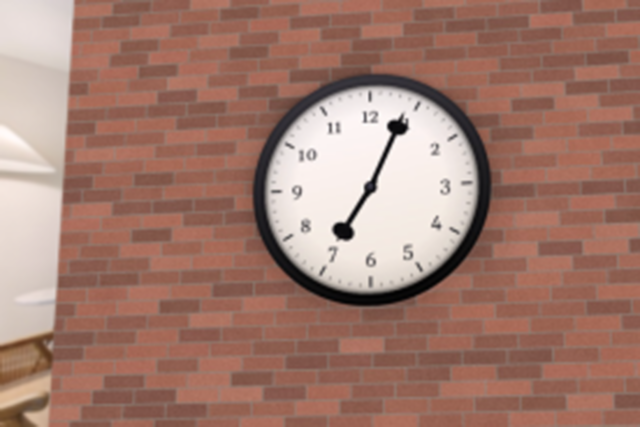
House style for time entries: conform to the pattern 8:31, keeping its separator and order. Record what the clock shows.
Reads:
7:04
